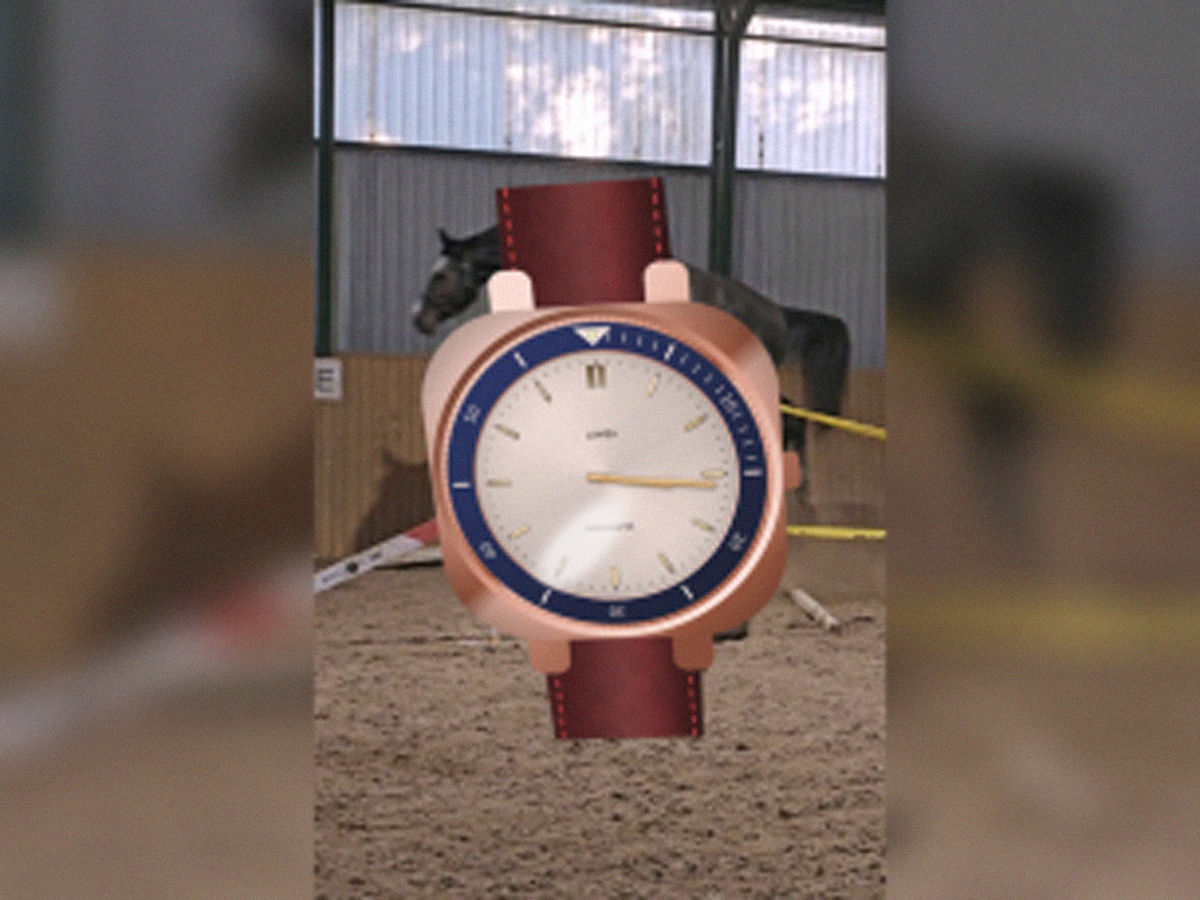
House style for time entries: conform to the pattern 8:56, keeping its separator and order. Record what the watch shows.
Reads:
3:16
